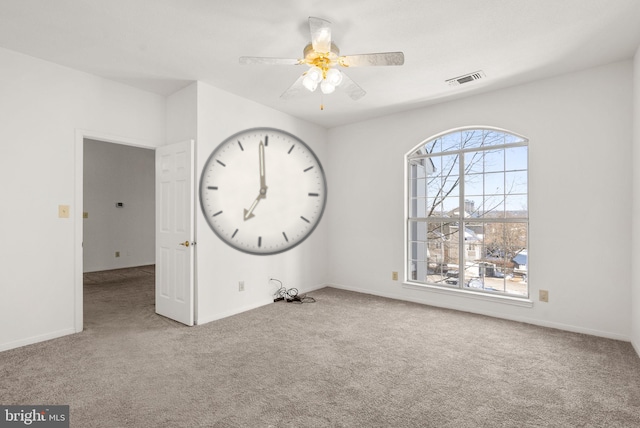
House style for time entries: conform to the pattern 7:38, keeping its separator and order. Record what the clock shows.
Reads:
6:59
